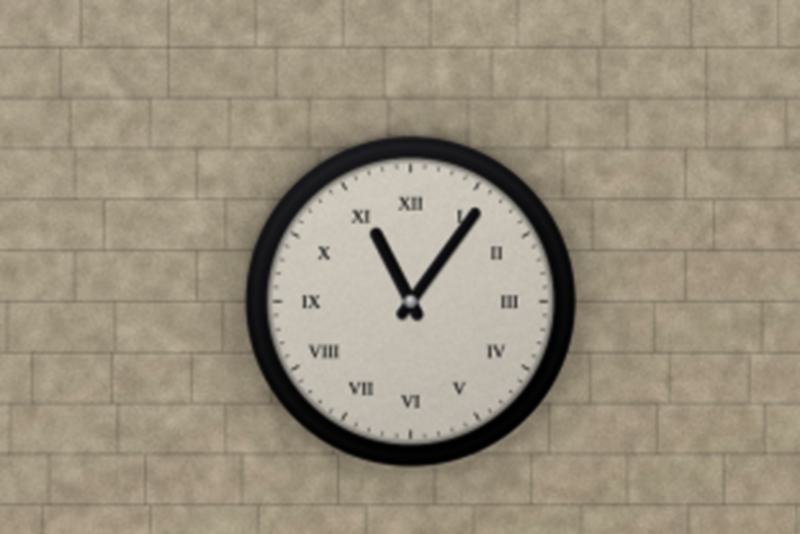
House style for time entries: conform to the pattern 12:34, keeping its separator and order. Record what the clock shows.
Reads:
11:06
